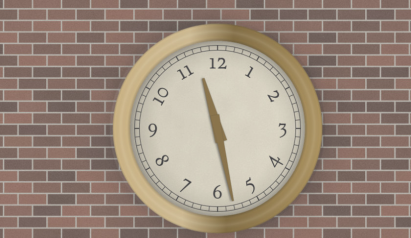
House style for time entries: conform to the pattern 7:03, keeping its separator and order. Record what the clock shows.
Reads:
11:28
